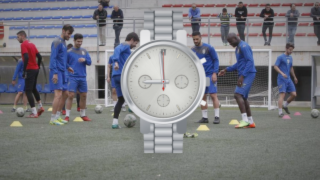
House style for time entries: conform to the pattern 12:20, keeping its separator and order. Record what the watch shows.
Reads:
8:59
